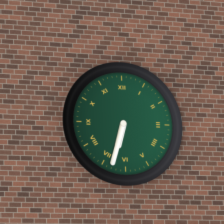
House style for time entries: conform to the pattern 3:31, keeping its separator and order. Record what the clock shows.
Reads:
6:33
